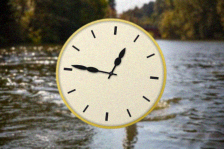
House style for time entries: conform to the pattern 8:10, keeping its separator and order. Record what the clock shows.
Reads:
12:46
